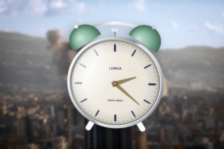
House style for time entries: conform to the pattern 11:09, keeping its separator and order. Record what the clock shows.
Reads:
2:22
